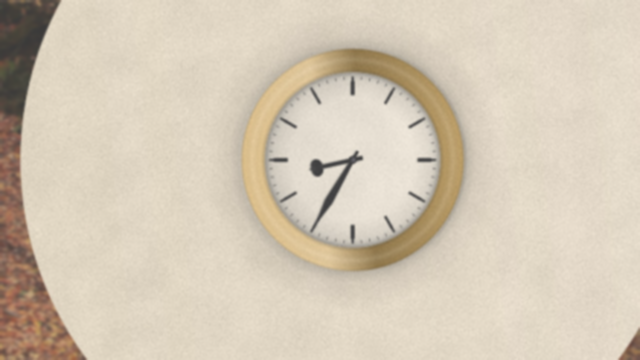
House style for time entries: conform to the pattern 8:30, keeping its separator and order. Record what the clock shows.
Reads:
8:35
